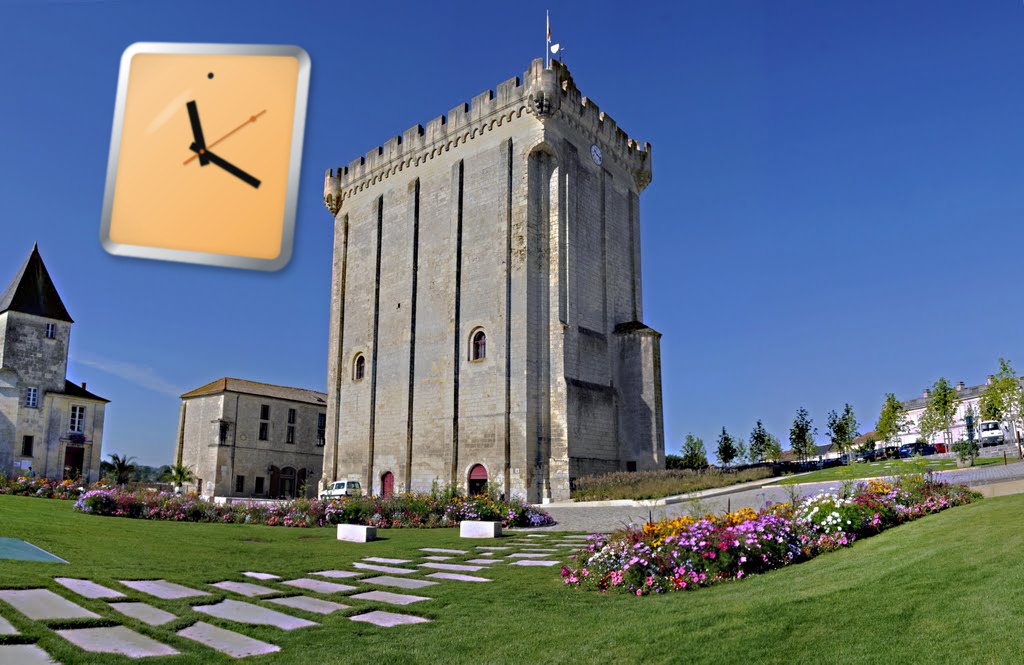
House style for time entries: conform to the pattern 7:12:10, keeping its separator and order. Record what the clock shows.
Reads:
11:19:09
